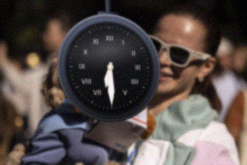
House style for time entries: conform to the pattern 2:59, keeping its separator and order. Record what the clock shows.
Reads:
6:30
